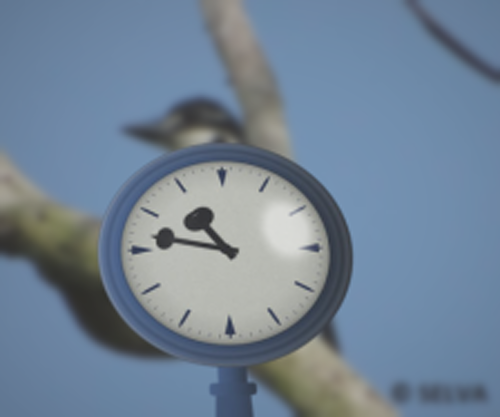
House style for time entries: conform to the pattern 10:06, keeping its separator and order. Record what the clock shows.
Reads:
10:47
